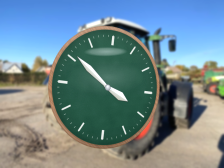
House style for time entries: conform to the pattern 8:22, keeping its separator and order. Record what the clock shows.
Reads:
3:51
